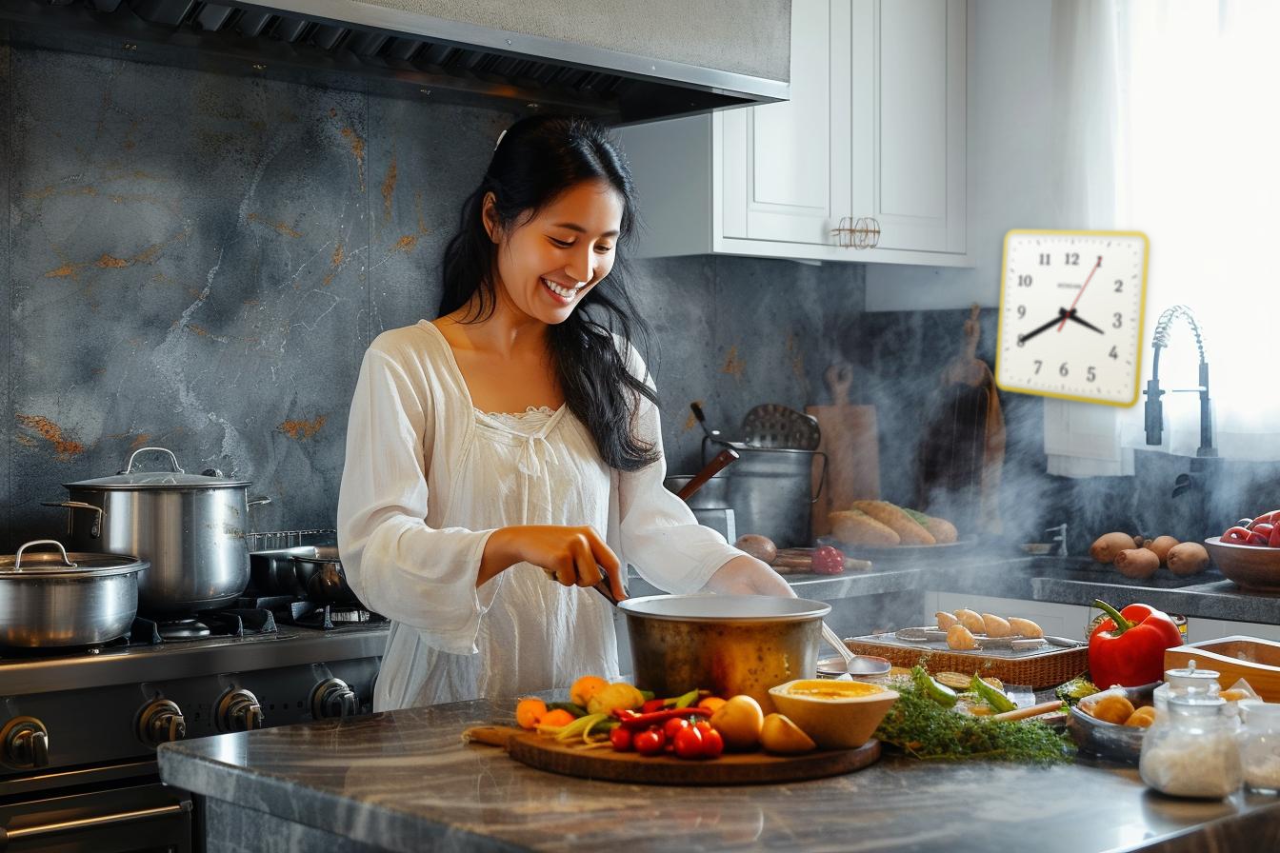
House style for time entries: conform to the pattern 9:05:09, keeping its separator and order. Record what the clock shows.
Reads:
3:40:05
